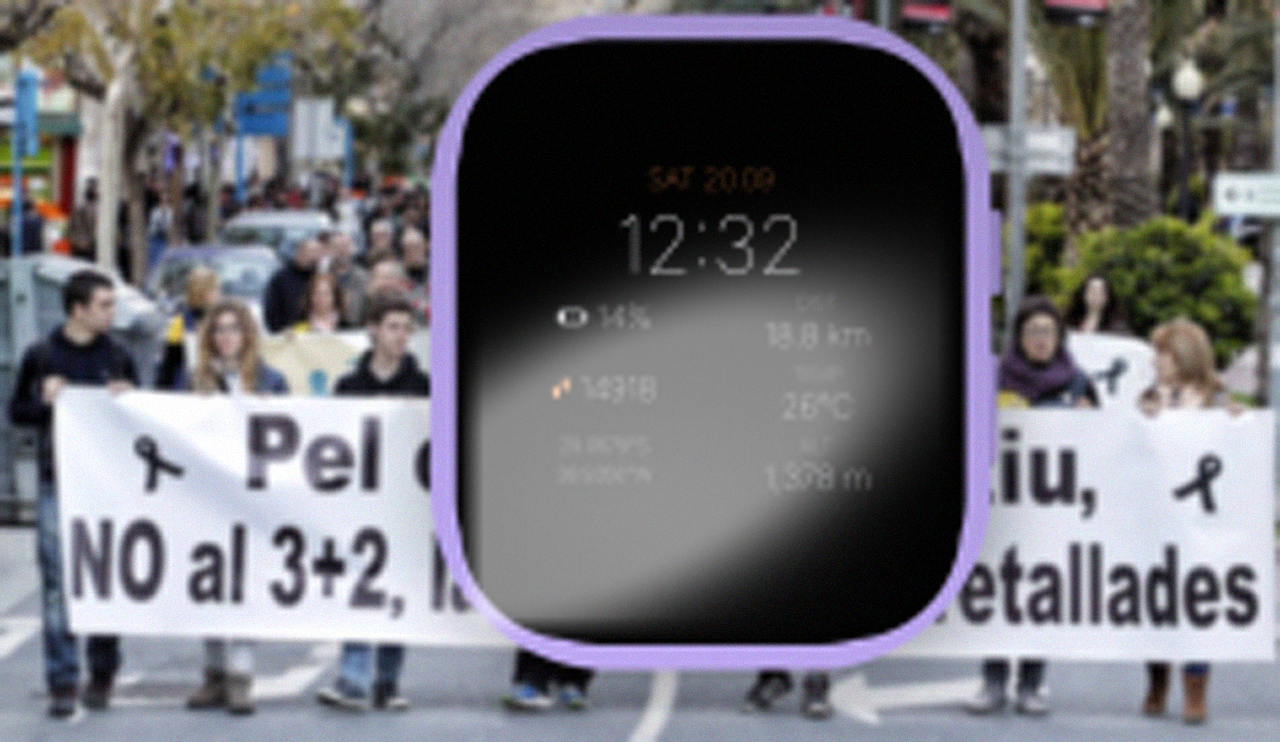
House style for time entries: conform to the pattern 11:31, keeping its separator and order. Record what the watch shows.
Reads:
12:32
